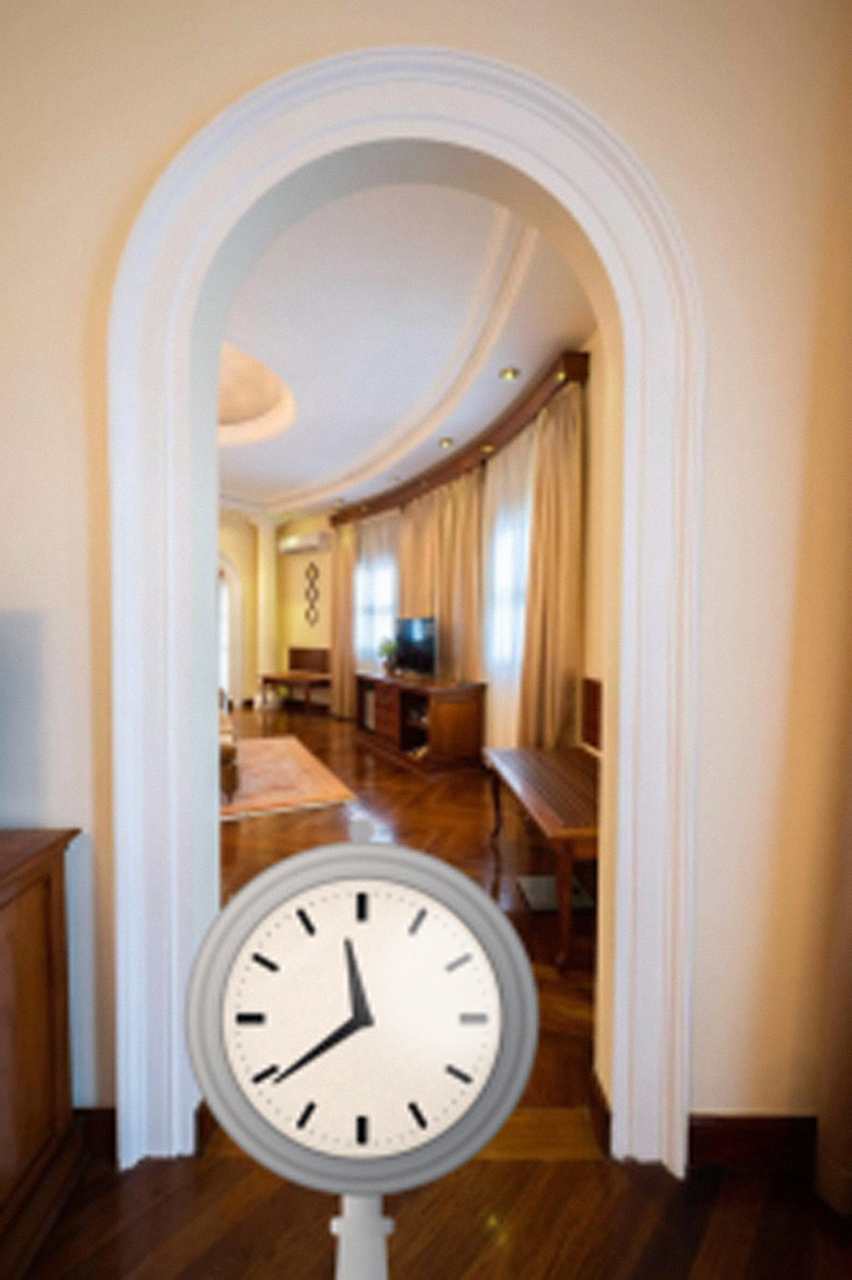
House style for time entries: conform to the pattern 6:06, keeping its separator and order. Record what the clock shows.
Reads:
11:39
